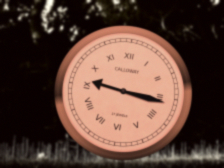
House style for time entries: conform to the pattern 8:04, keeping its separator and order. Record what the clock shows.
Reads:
9:16
